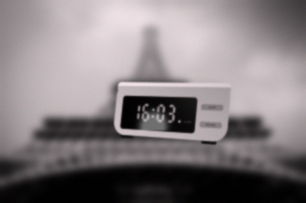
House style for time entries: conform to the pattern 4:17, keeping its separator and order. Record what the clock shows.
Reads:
16:03
